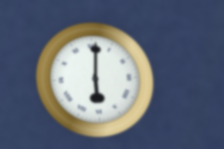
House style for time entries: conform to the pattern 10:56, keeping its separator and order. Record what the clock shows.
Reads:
6:01
